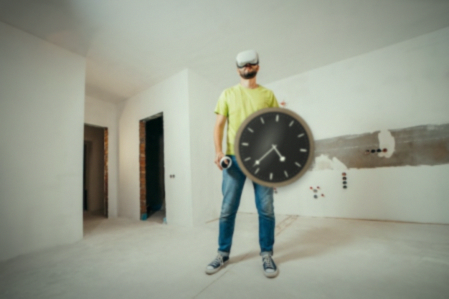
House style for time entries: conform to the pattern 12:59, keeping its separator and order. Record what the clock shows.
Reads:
4:37
